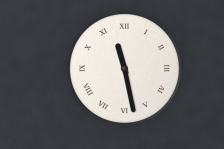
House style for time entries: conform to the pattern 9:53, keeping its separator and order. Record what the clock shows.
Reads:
11:28
